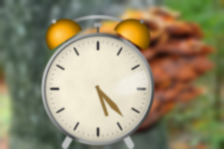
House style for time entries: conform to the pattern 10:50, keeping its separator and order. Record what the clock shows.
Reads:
5:23
